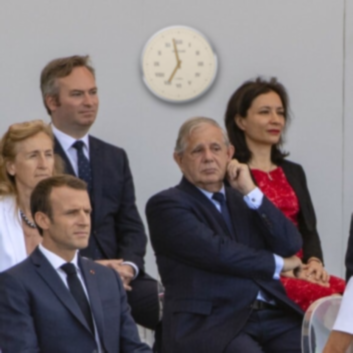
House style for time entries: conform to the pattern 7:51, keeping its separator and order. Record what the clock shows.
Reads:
6:58
